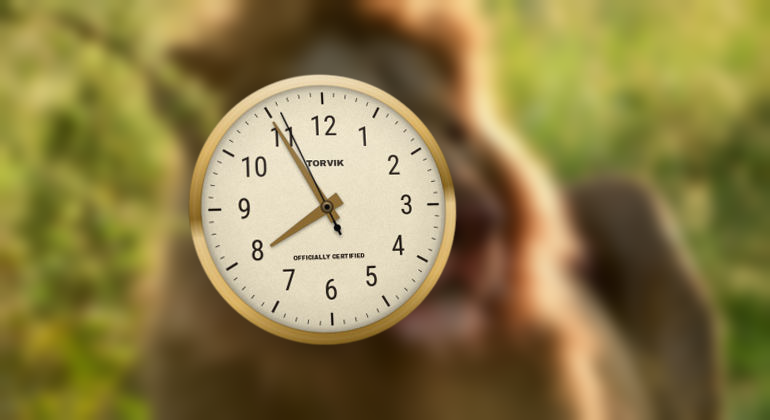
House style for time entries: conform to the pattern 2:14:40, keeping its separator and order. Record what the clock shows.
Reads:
7:54:56
